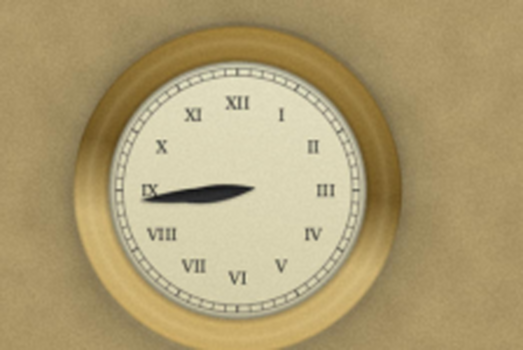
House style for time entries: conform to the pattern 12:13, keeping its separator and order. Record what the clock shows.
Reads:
8:44
